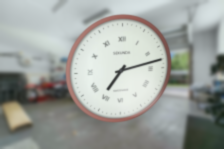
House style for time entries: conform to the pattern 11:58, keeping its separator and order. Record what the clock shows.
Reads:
7:13
